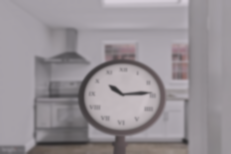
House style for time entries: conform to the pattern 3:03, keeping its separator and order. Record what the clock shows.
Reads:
10:14
